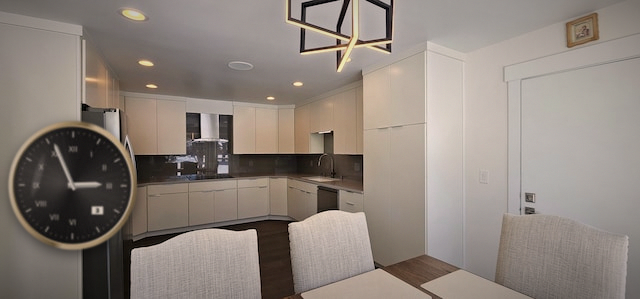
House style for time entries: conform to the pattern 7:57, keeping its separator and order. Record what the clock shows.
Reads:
2:56
